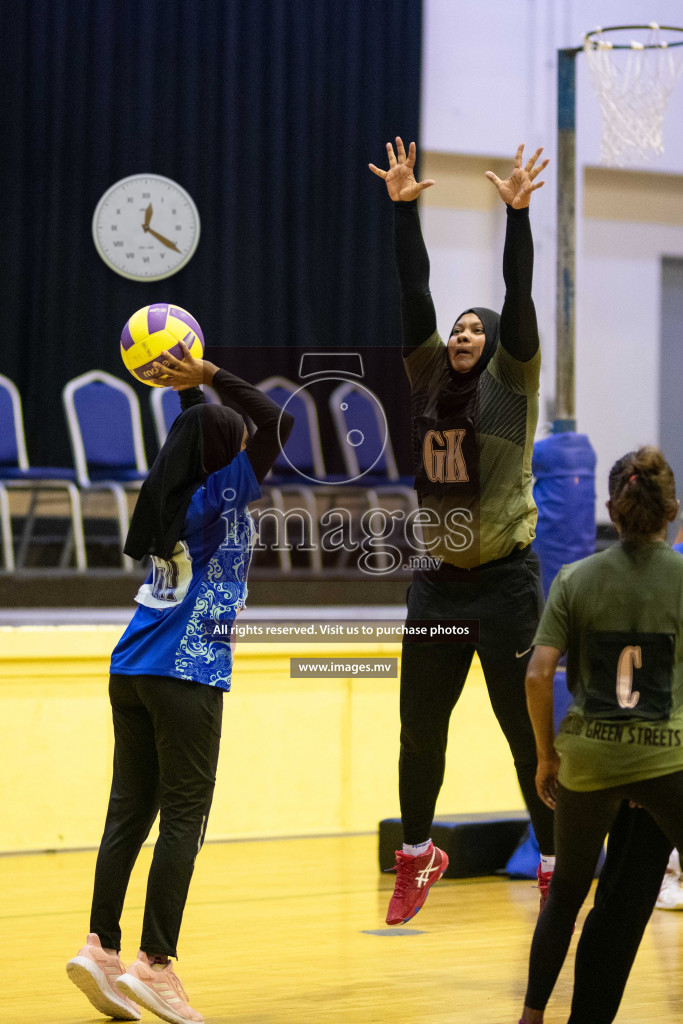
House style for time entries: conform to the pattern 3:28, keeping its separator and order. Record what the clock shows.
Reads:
12:21
